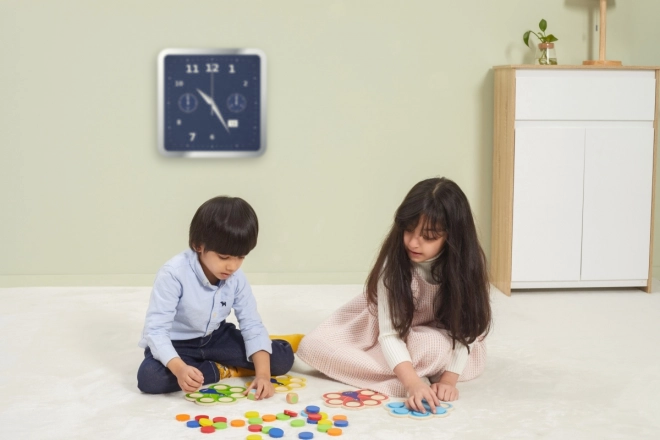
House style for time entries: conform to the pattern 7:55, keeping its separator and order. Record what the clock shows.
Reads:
10:25
